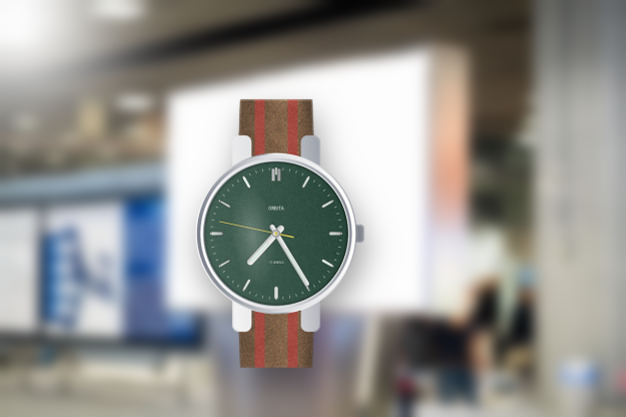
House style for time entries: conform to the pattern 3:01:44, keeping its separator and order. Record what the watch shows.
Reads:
7:24:47
